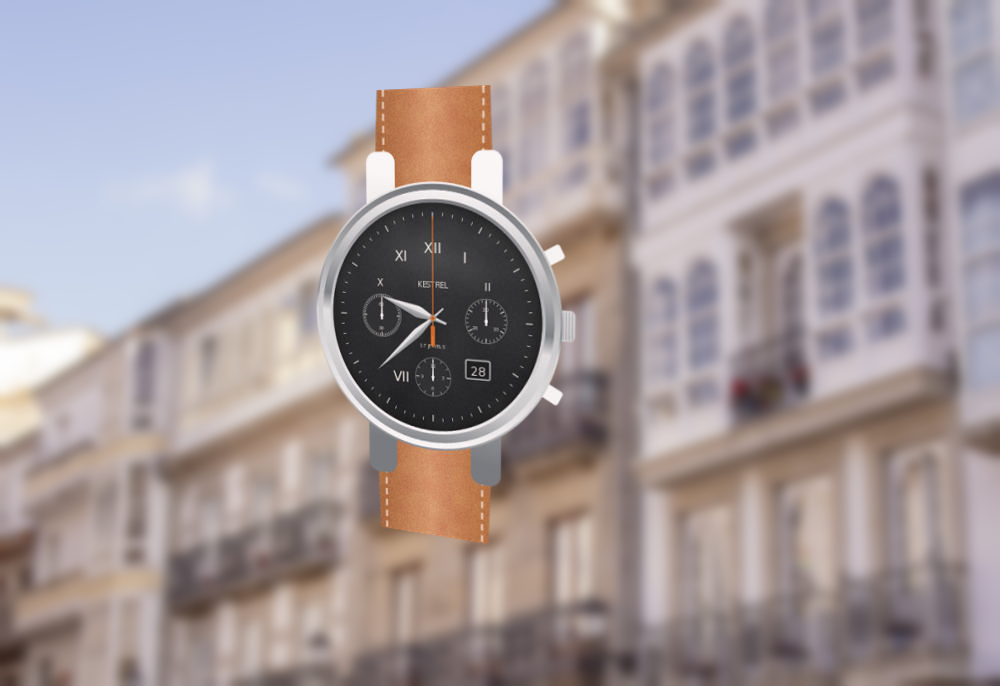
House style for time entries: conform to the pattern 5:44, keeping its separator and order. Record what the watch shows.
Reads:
9:38
